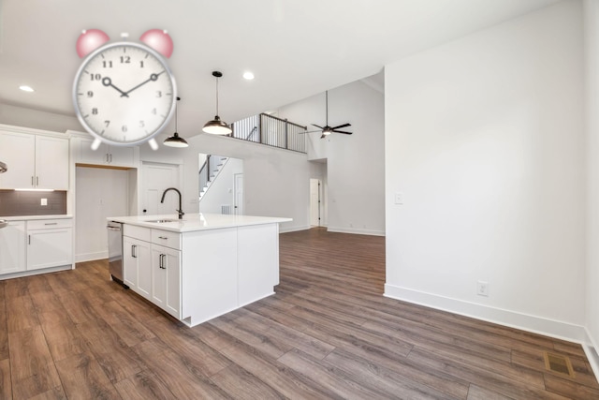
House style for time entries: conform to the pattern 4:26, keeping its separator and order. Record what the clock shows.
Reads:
10:10
